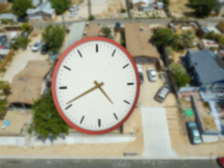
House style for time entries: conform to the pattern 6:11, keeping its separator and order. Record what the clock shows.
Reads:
4:41
